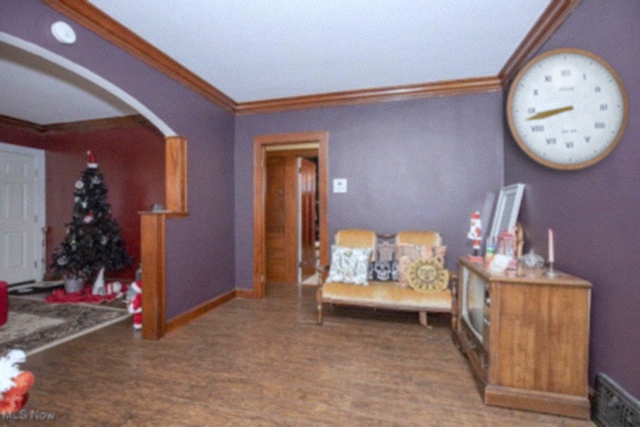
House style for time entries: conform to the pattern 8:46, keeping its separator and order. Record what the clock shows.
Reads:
8:43
